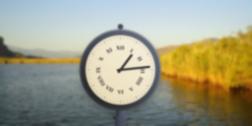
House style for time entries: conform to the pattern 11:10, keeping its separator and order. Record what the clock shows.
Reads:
1:14
